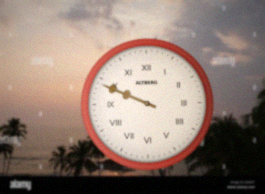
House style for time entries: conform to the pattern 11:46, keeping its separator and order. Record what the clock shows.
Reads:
9:49
